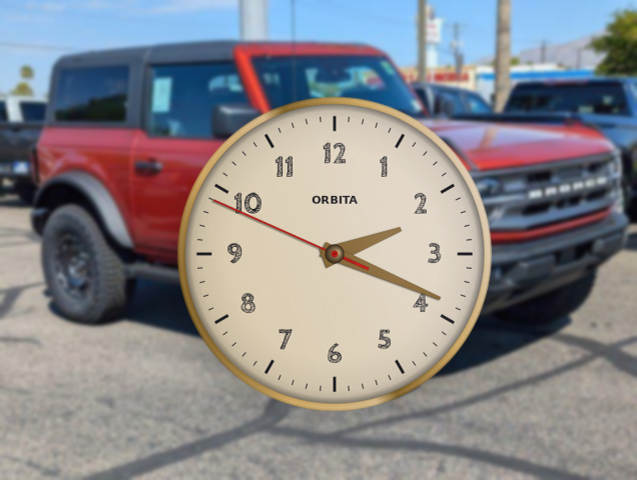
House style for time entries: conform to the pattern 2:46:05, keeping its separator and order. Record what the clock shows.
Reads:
2:18:49
